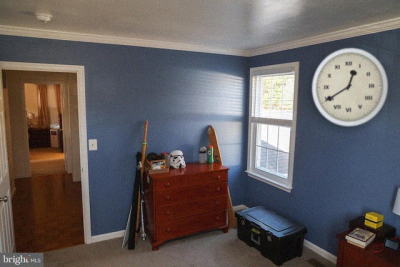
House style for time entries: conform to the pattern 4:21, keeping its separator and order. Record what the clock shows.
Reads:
12:40
